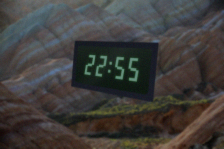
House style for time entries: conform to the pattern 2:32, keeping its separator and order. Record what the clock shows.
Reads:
22:55
